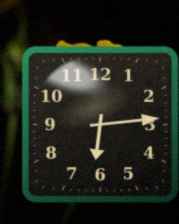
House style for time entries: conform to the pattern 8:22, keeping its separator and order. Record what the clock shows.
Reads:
6:14
